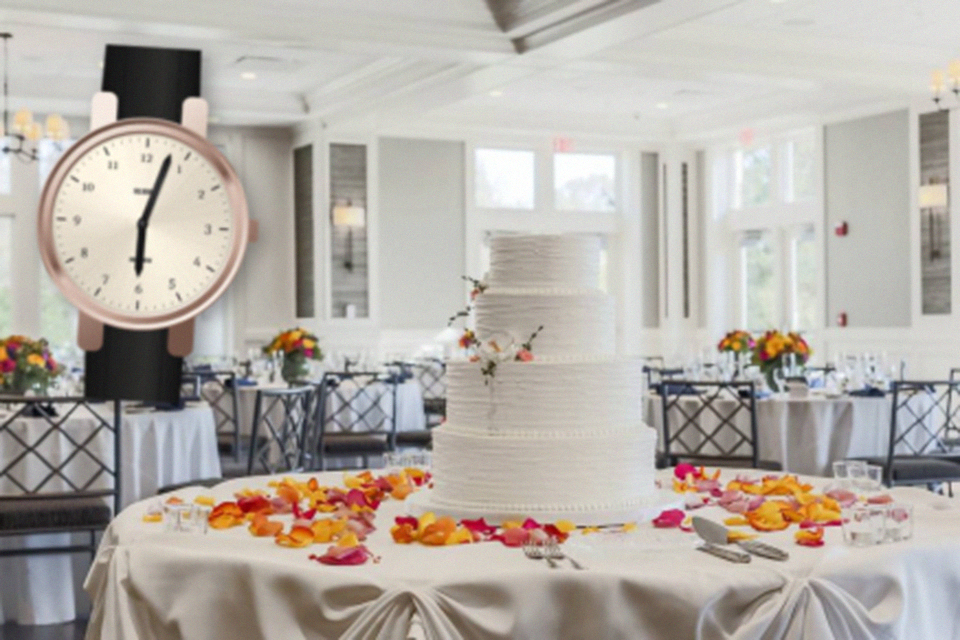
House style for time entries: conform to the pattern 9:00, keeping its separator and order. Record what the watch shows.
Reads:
6:03
